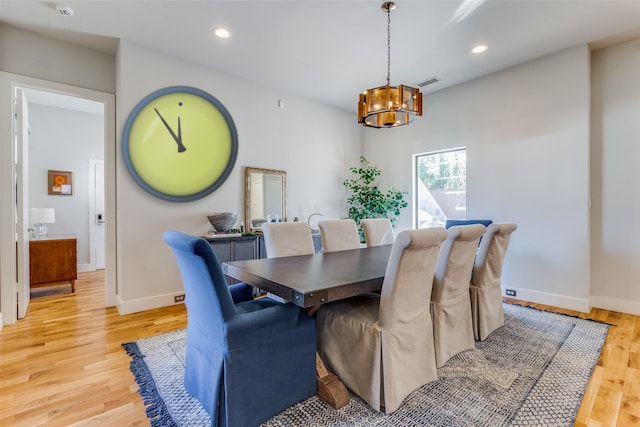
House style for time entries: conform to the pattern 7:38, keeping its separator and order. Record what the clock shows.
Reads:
11:54
